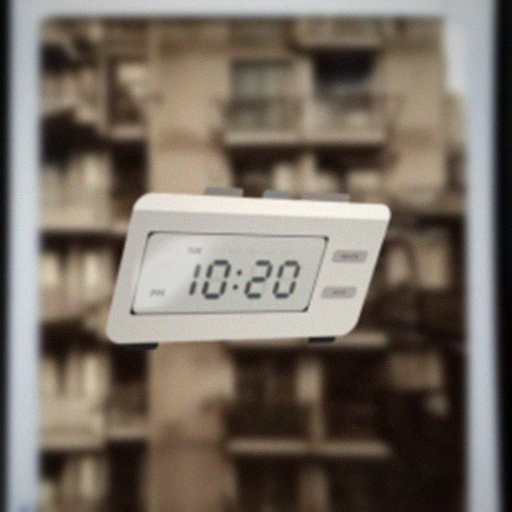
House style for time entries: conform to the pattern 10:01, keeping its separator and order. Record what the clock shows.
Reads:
10:20
